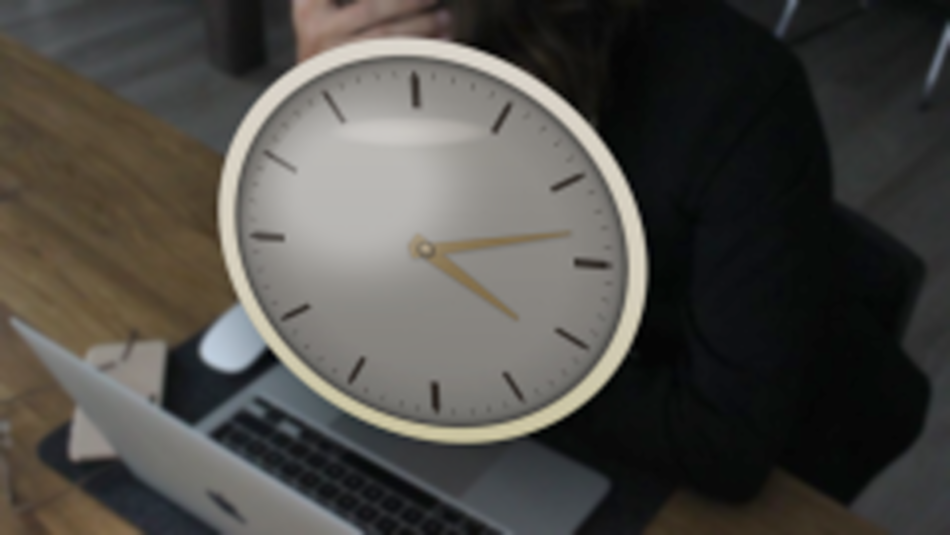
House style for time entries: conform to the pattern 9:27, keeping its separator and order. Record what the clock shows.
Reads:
4:13
